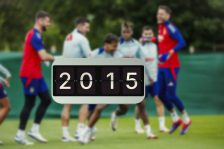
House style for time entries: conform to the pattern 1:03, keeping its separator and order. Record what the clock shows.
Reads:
20:15
